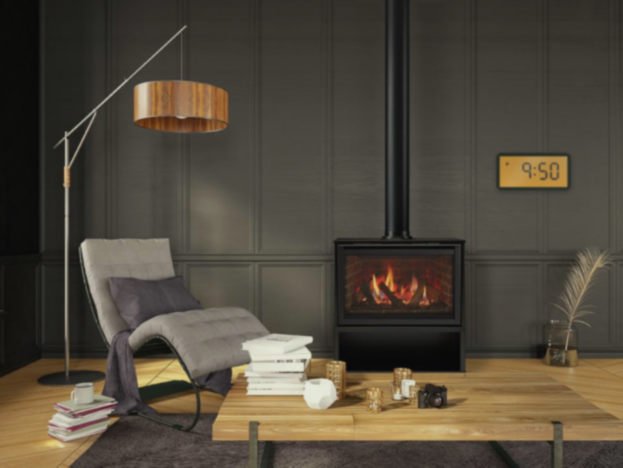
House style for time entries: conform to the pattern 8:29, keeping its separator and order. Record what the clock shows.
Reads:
9:50
